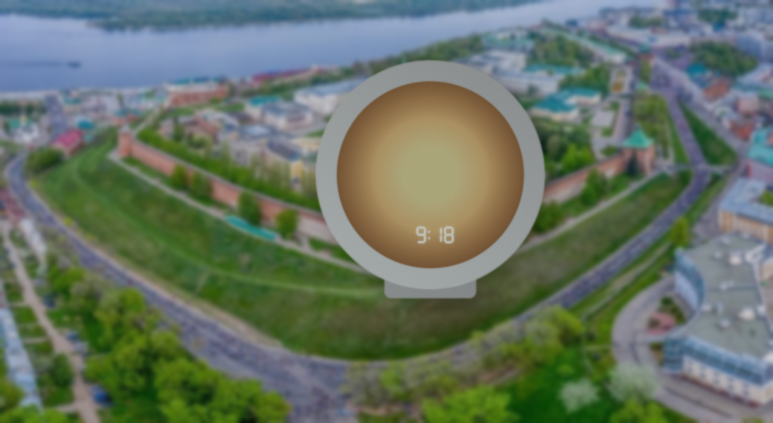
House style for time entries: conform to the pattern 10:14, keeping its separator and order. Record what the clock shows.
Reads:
9:18
